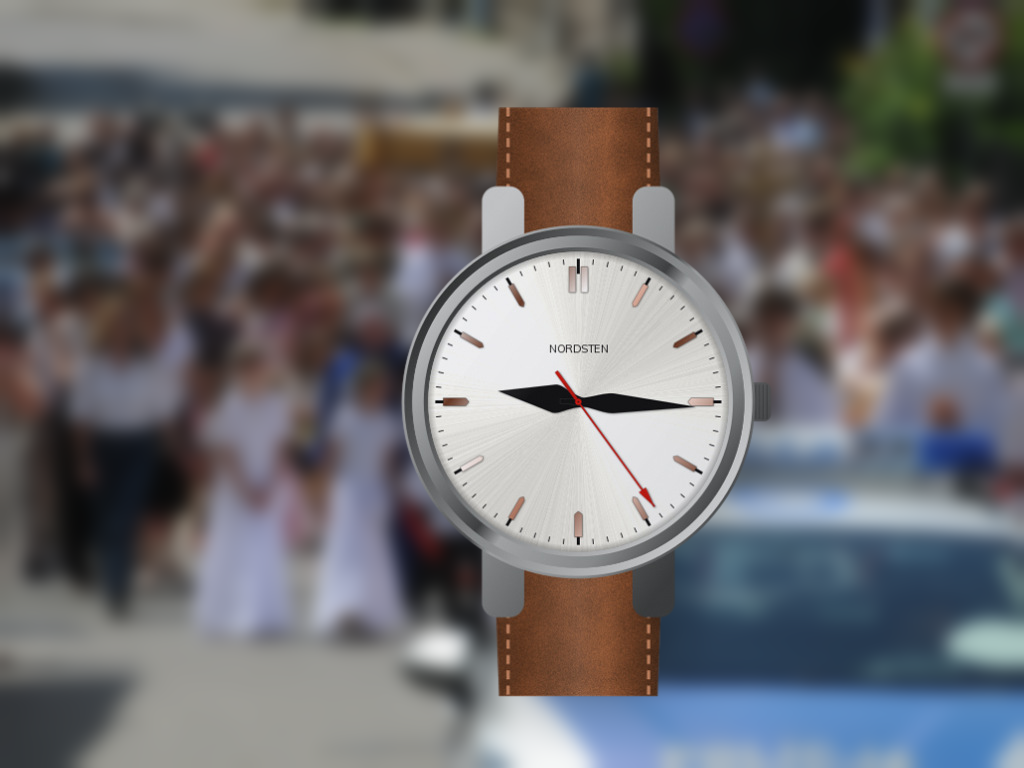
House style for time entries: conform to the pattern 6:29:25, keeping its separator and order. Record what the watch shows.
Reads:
9:15:24
